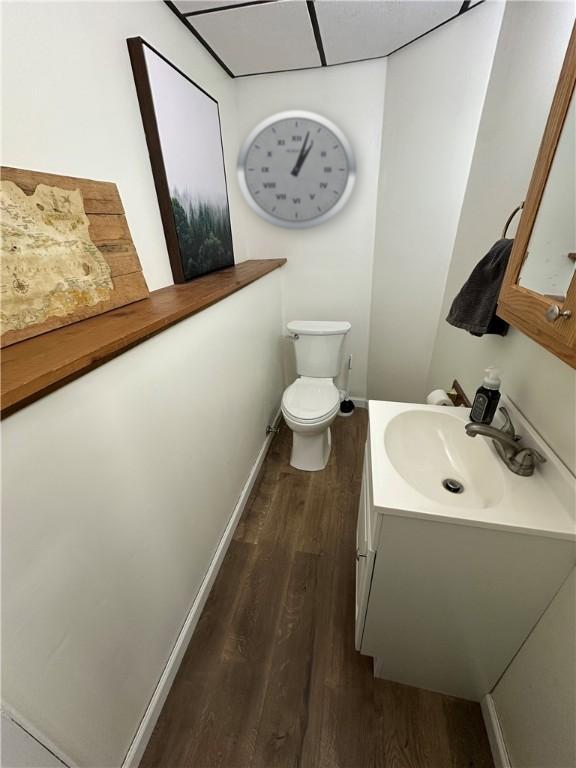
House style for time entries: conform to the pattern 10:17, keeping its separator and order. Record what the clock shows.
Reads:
1:03
